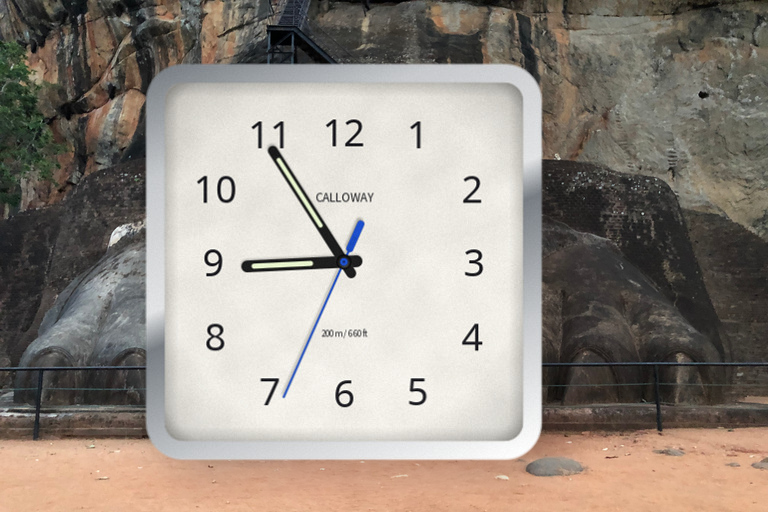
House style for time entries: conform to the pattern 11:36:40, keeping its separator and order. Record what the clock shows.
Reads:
8:54:34
